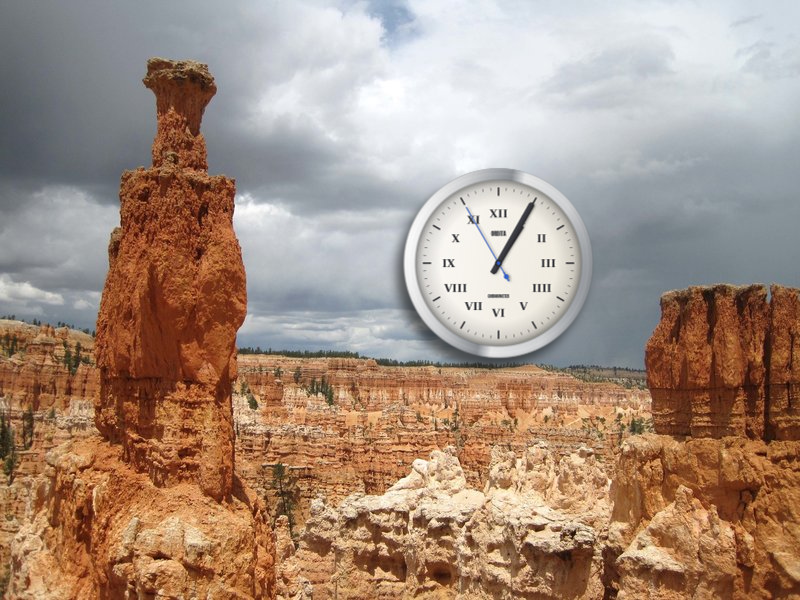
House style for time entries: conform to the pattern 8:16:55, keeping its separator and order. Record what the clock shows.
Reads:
1:04:55
